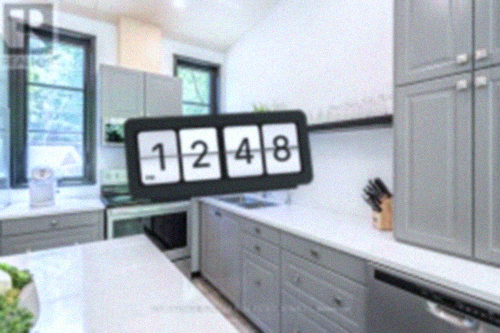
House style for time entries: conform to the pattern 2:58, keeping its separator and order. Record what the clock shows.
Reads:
12:48
